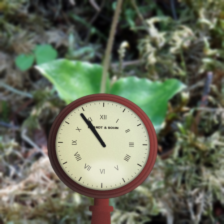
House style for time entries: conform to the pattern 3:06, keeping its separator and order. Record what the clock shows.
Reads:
10:54
